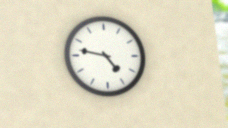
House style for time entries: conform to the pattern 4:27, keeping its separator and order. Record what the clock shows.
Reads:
4:47
